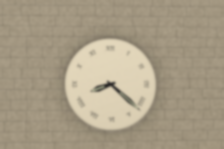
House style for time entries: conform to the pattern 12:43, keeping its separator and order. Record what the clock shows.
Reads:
8:22
